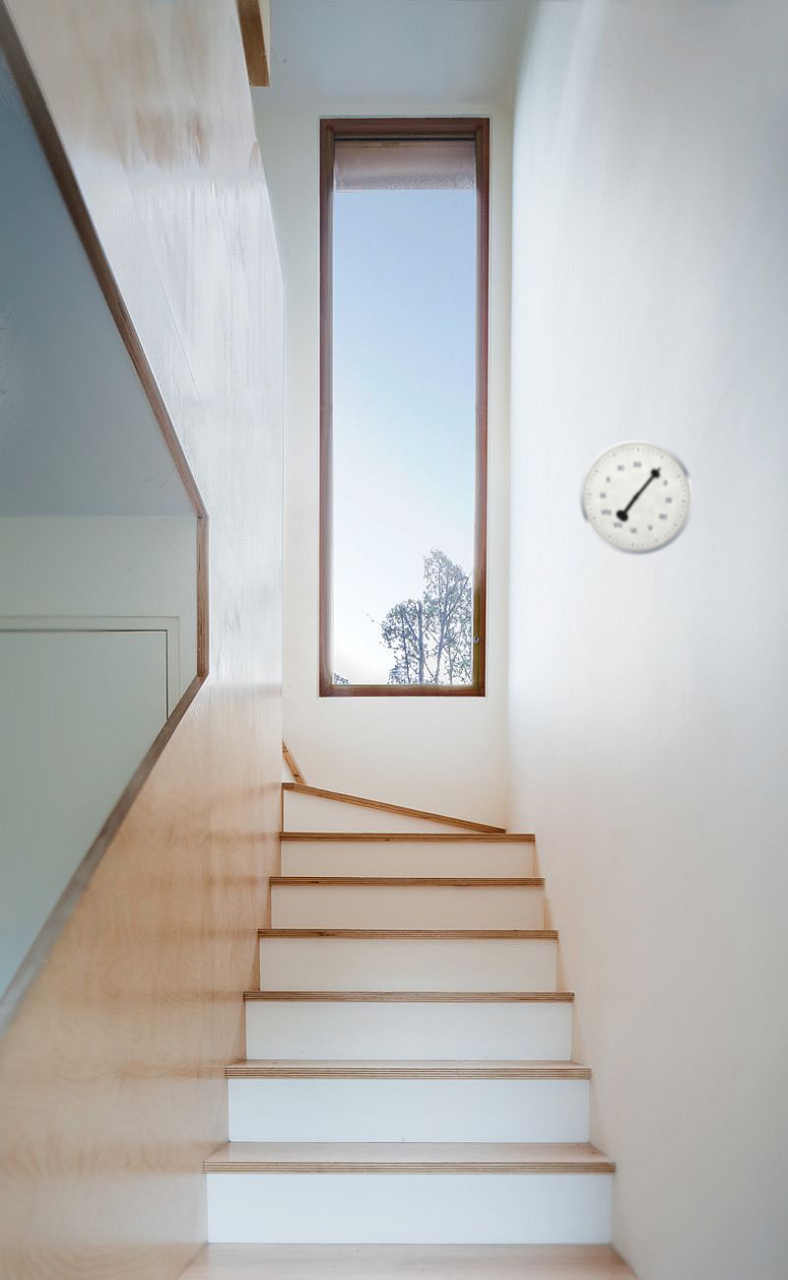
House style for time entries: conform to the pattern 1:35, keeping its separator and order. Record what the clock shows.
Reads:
7:06
